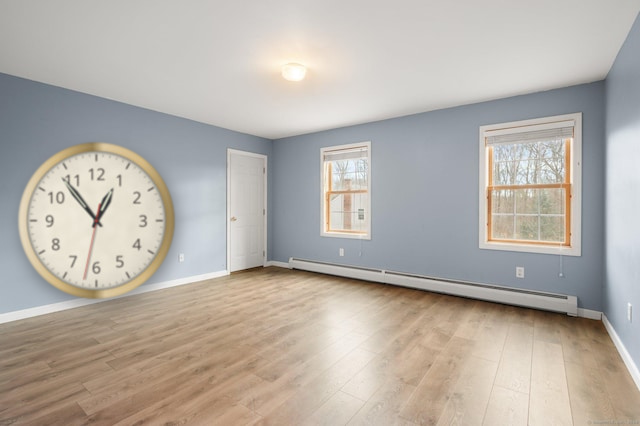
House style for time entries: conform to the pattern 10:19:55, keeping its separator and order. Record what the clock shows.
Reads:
12:53:32
